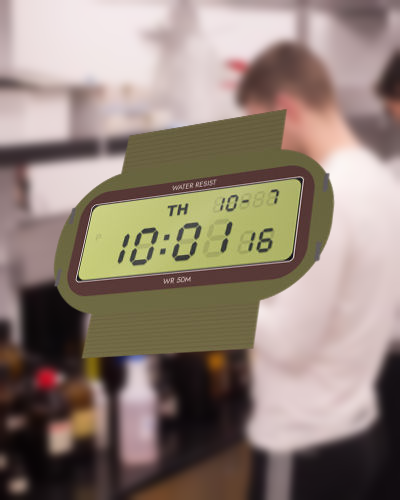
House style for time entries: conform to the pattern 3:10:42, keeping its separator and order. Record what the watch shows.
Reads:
10:01:16
